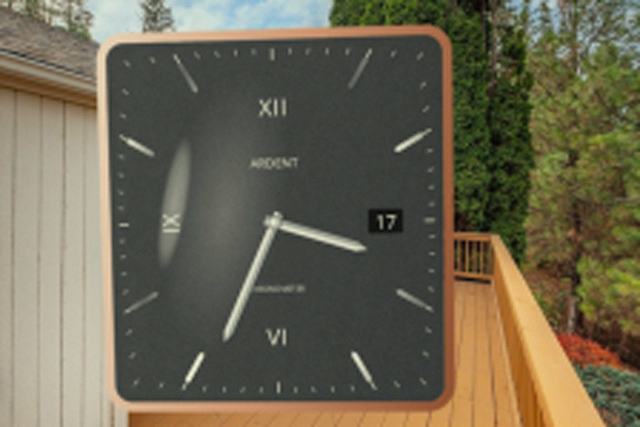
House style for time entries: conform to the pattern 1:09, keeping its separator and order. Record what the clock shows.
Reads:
3:34
